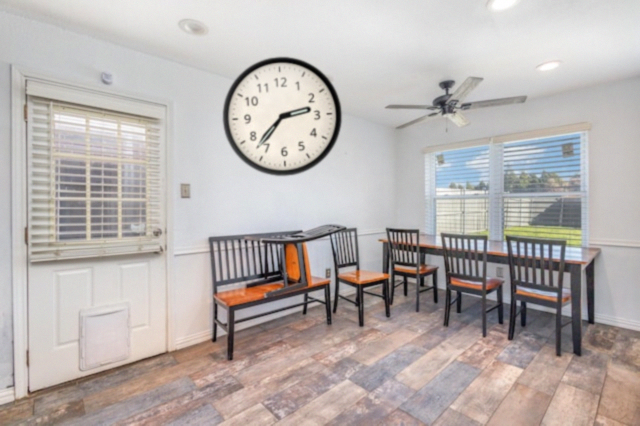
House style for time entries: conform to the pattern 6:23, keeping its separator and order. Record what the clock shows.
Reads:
2:37
